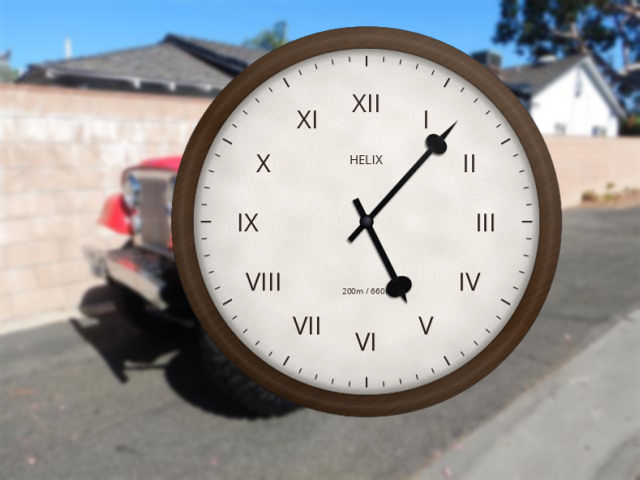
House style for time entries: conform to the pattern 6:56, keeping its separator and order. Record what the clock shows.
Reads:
5:07
